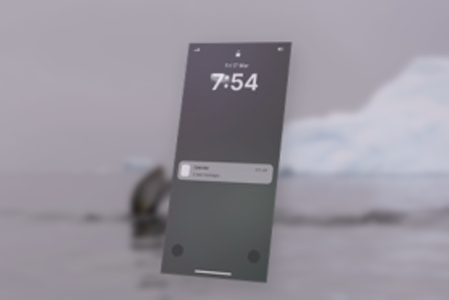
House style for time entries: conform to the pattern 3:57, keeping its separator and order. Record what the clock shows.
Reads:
7:54
